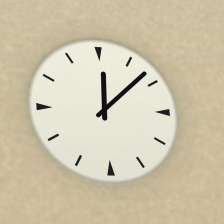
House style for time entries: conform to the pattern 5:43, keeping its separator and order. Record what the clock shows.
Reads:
12:08
